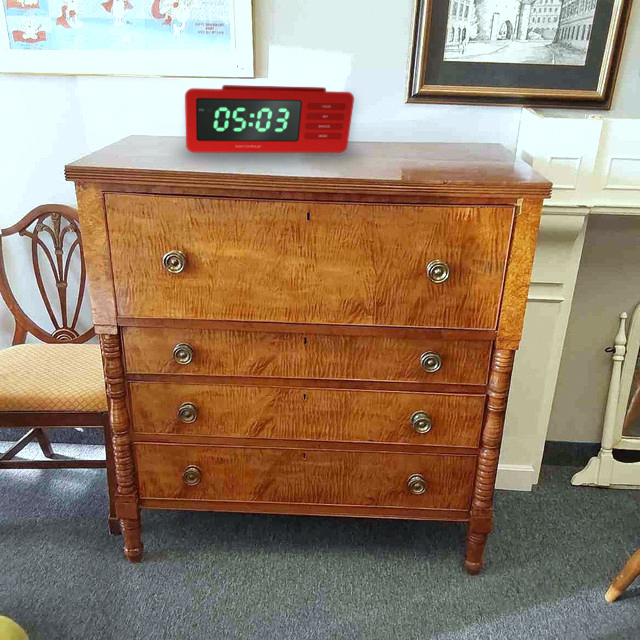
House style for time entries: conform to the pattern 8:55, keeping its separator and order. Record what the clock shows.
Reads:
5:03
